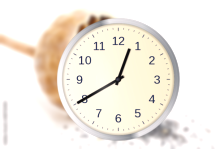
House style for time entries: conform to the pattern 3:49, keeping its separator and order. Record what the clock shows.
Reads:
12:40
